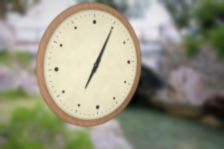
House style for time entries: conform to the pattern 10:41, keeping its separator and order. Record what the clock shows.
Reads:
7:05
